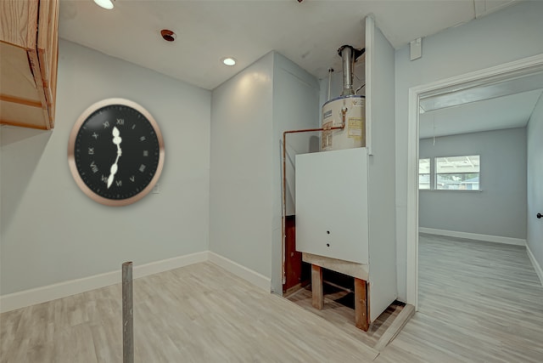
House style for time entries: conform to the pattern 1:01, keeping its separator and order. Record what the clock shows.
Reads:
11:33
